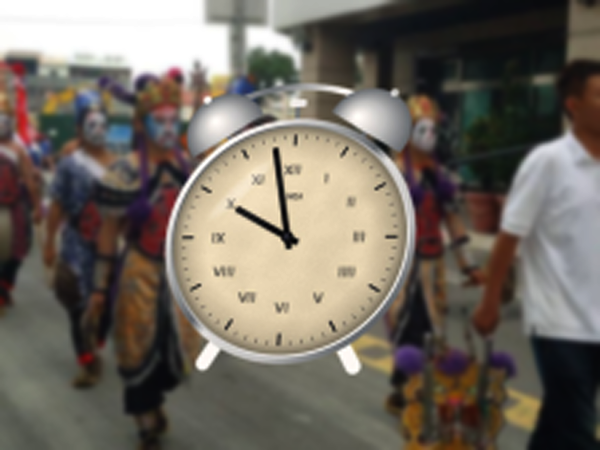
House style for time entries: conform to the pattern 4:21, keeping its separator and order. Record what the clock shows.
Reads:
9:58
